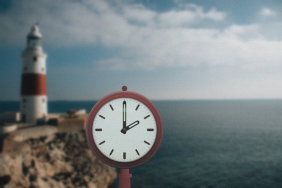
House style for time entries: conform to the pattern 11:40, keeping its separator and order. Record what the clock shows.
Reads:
2:00
